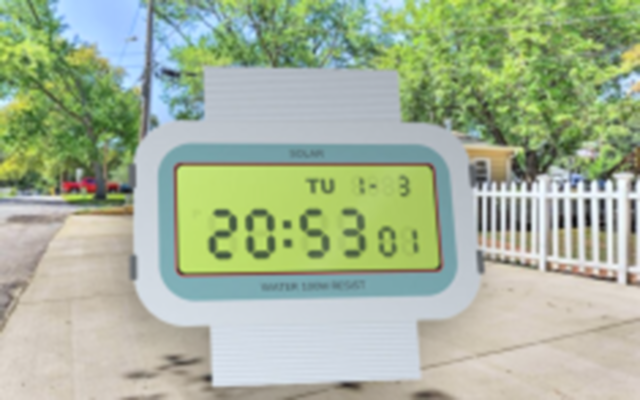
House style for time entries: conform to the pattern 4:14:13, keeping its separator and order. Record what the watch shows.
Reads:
20:53:01
